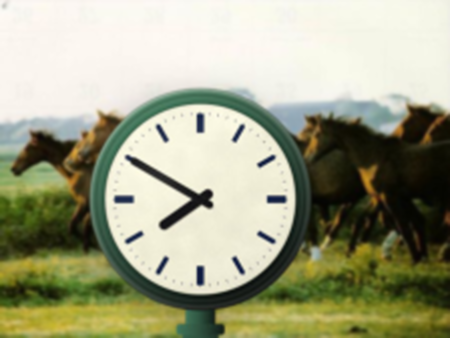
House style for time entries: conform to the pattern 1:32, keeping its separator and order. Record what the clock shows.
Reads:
7:50
